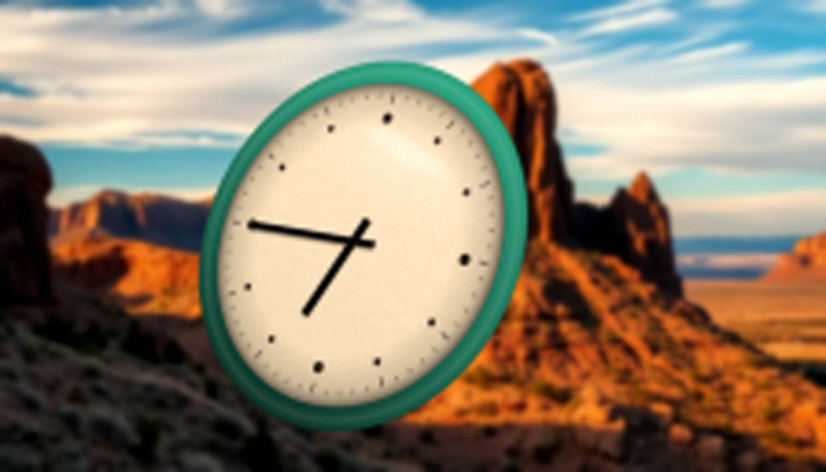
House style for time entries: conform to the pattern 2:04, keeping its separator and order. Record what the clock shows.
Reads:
6:45
